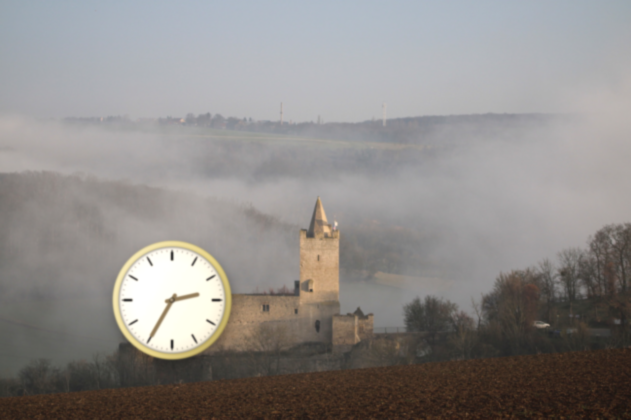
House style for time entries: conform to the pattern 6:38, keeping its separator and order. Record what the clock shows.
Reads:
2:35
